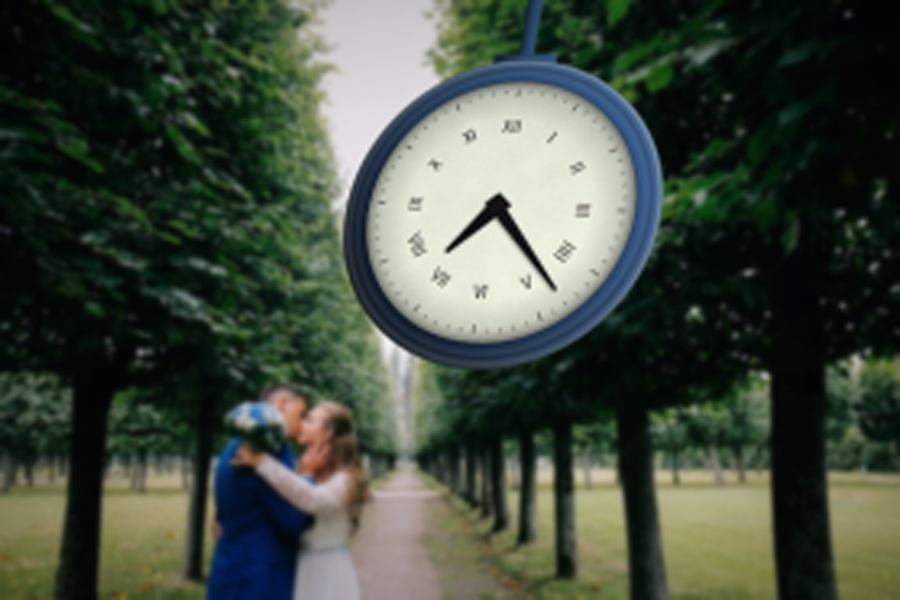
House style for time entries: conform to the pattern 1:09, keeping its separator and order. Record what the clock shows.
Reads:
7:23
